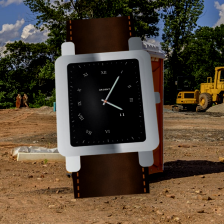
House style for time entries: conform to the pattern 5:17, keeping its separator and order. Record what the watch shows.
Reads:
4:05
